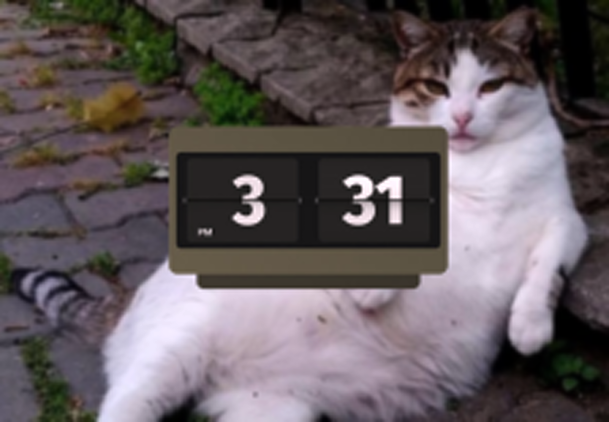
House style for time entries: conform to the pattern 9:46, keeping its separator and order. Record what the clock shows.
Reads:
3:31
